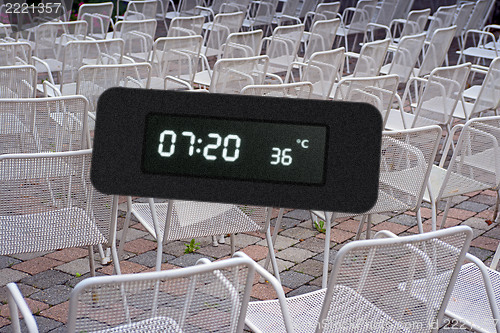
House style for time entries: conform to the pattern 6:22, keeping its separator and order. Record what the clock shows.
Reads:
7:20
